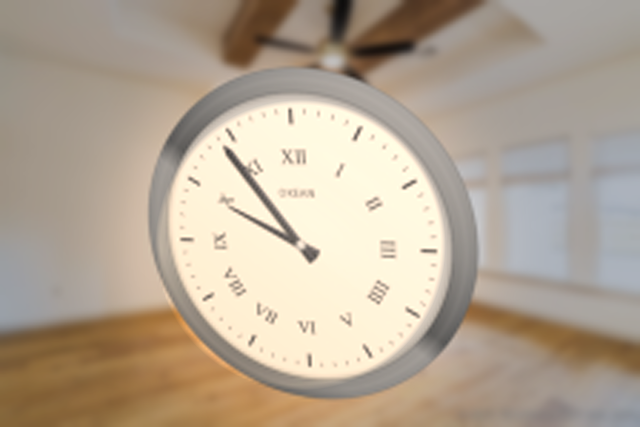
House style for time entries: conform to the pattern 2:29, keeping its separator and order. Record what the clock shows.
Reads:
9:54
